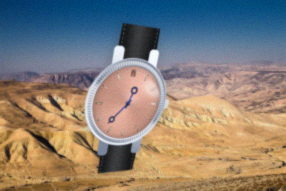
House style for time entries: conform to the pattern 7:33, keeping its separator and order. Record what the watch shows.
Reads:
12:37
